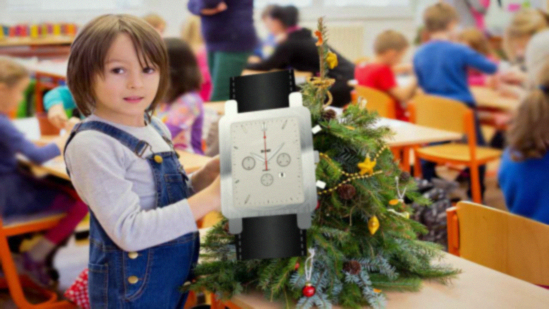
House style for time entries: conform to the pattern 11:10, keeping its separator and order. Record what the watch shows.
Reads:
10:08
